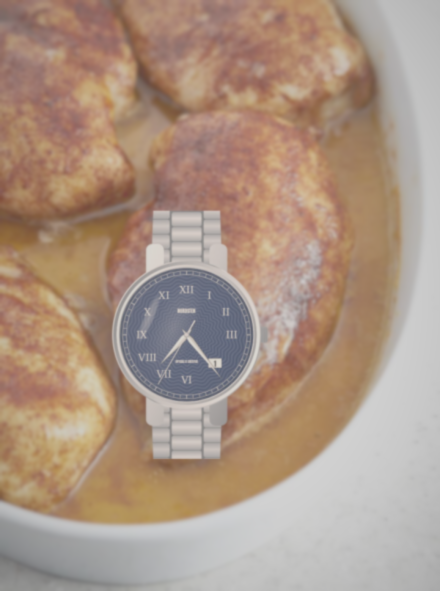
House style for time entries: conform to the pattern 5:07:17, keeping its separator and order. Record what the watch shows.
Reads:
7:23:35
